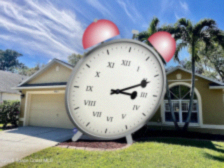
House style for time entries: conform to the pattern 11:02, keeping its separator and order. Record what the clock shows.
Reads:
3:11
